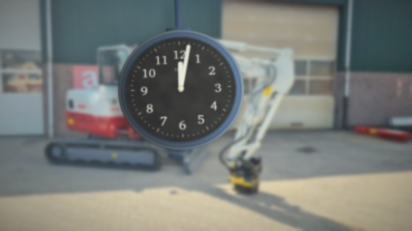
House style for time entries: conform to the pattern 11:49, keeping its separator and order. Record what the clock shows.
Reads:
12:02
